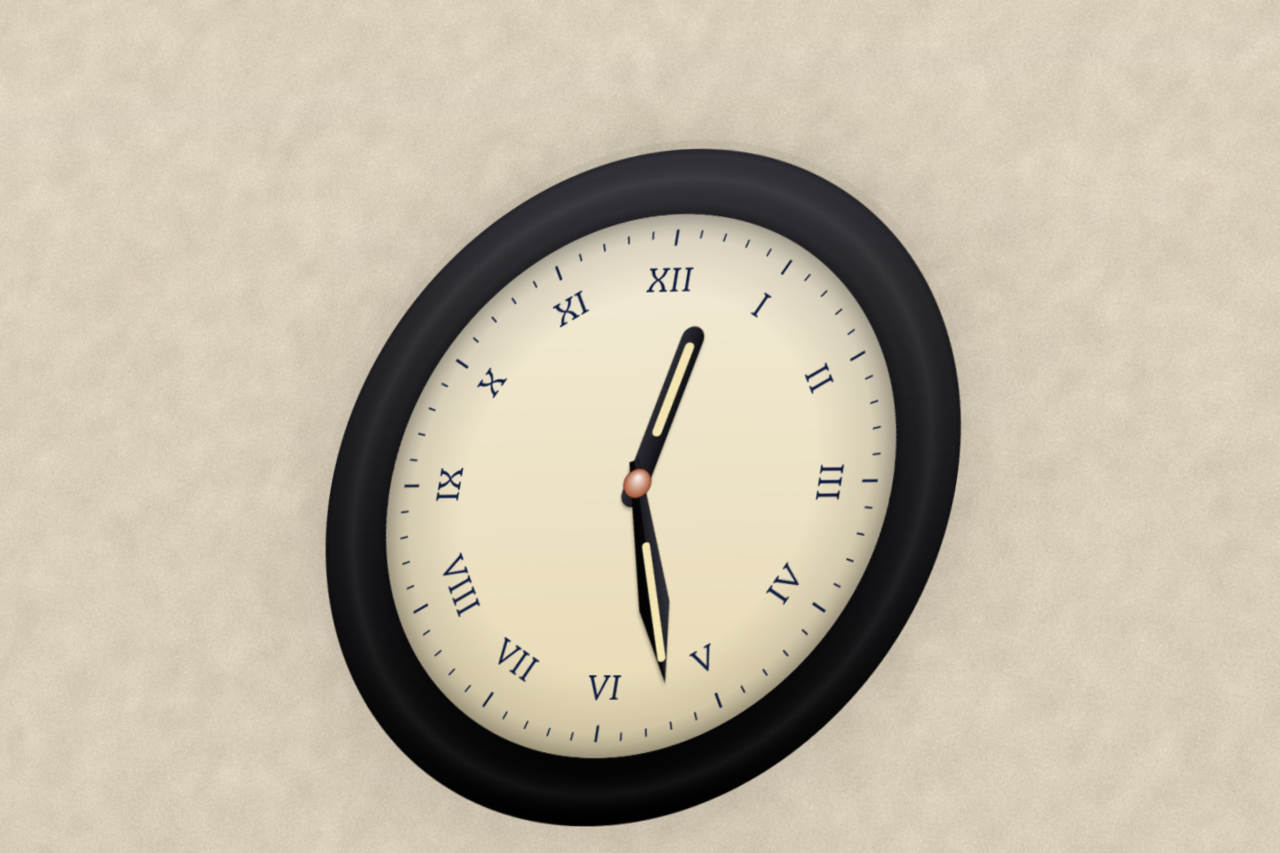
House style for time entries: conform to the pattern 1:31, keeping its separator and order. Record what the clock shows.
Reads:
12:27
